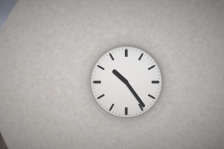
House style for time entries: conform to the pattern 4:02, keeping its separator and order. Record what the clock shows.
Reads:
10:24
